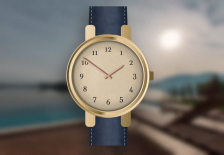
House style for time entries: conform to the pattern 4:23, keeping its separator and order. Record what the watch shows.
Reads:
1:51
